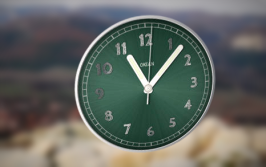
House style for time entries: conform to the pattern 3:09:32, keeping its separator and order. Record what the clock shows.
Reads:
11:07:01
